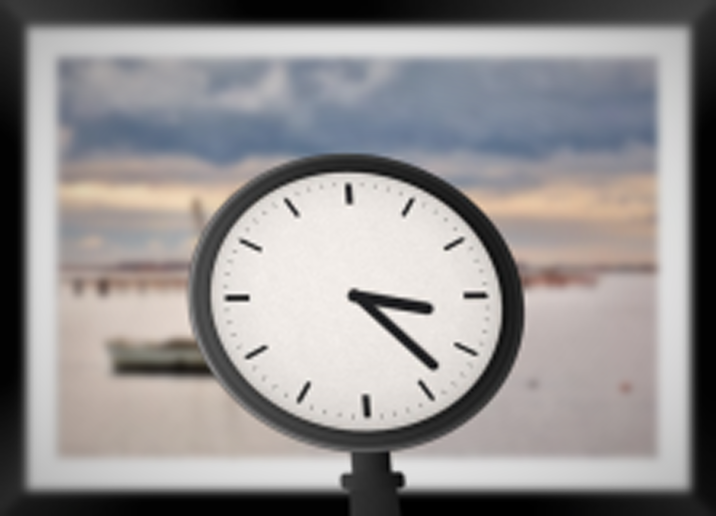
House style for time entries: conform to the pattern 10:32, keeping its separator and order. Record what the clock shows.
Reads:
3:23
